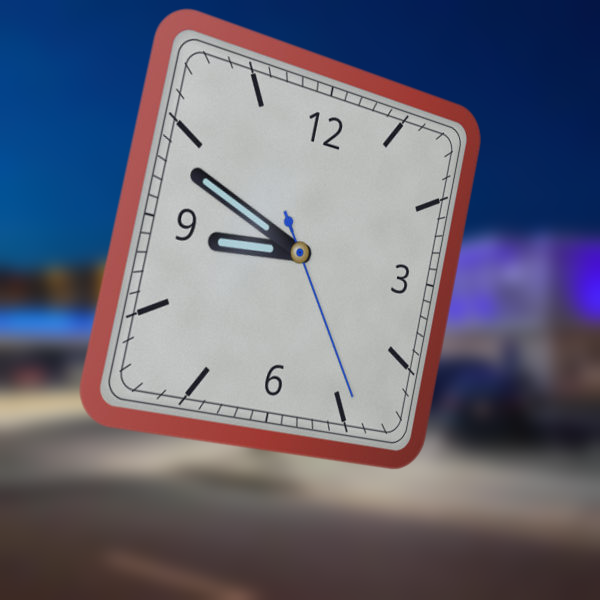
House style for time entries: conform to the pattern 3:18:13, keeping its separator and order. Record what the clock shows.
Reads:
8:48:24
